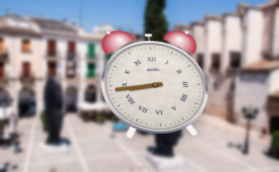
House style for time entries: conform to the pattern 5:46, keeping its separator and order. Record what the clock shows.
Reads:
8:44
